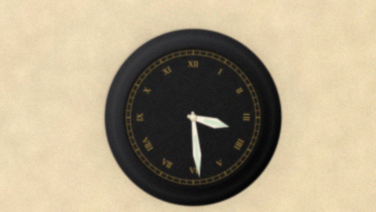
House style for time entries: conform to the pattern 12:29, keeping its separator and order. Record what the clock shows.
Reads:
3:29
